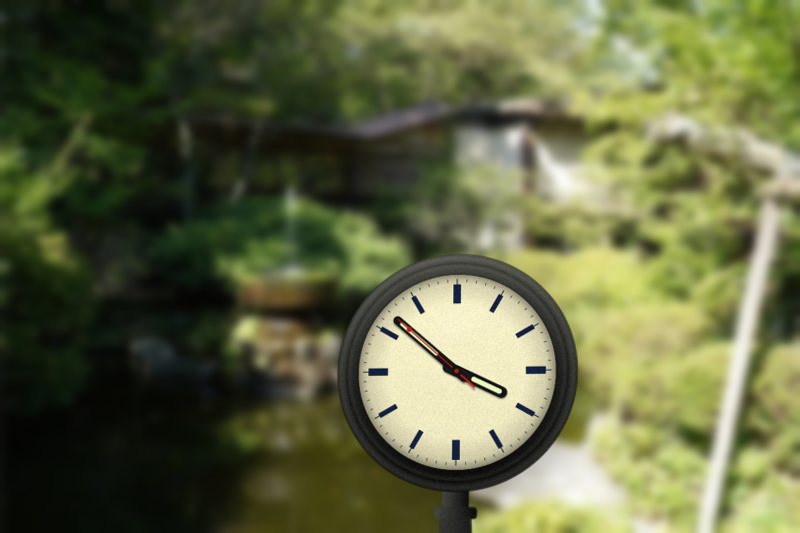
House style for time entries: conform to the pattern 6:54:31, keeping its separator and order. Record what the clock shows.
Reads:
3:51:52
